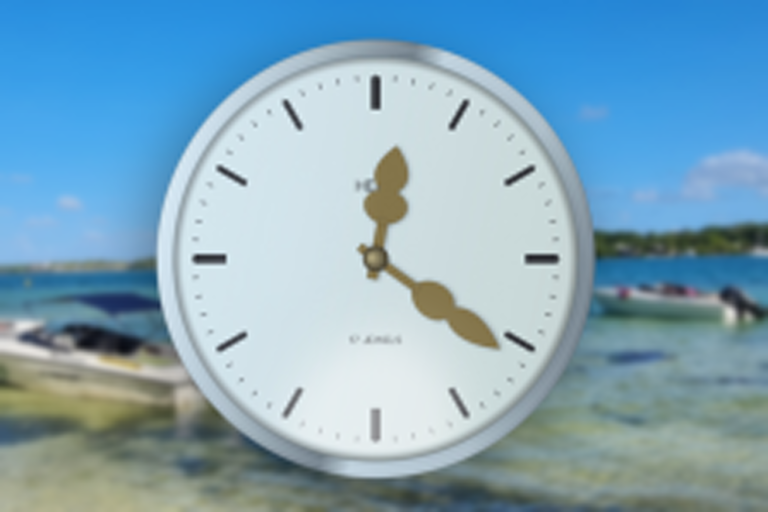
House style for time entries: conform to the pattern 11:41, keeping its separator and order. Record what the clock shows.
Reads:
12:21
